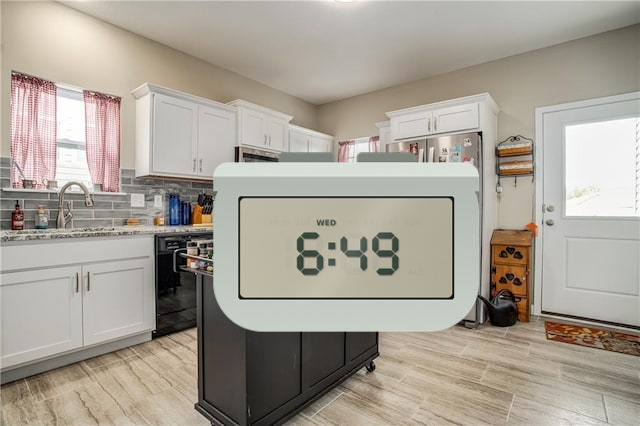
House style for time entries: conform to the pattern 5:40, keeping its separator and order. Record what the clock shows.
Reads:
6:49
